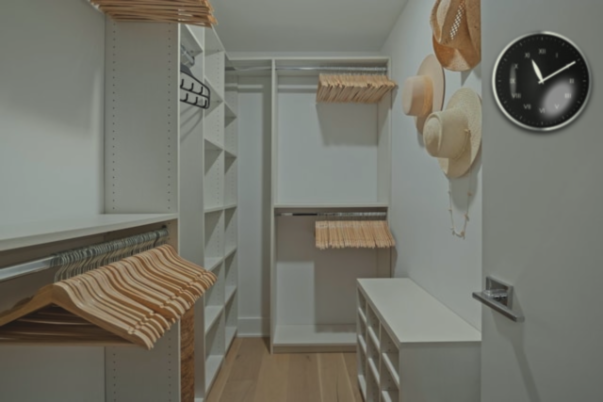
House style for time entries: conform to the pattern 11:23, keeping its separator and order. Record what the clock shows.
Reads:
11:10
